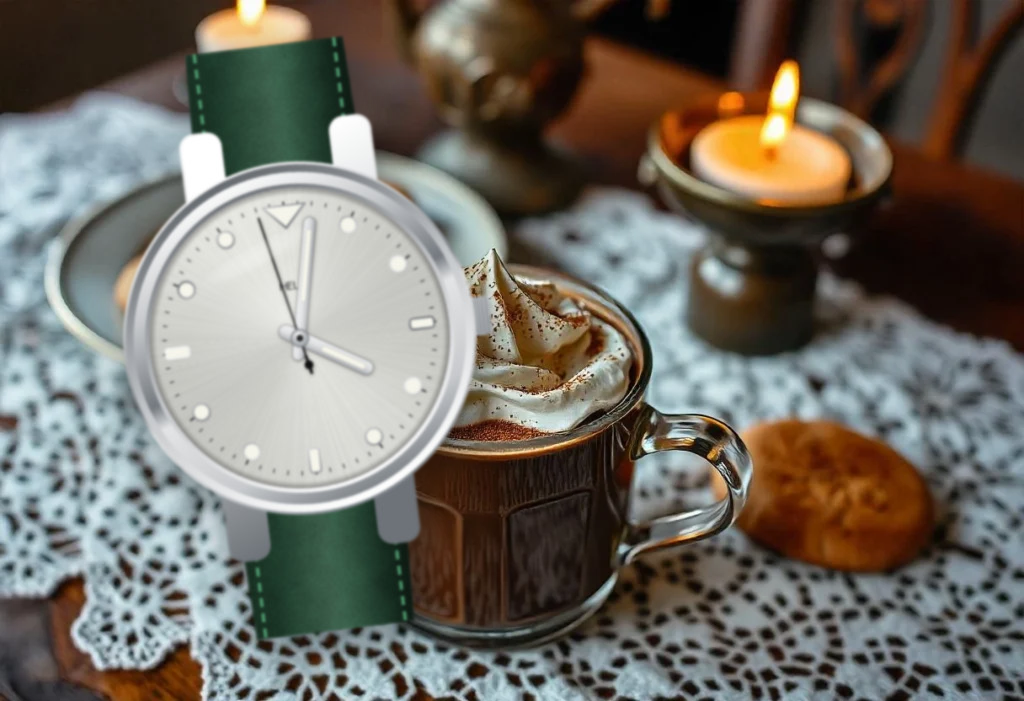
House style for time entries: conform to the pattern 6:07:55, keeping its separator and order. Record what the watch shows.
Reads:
4:01:58
